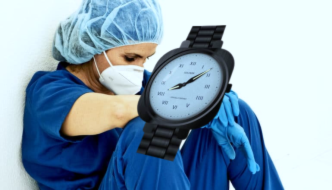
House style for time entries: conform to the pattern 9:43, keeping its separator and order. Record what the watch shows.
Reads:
8:08
